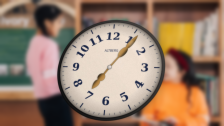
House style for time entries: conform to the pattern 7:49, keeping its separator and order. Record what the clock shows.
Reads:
7:06
